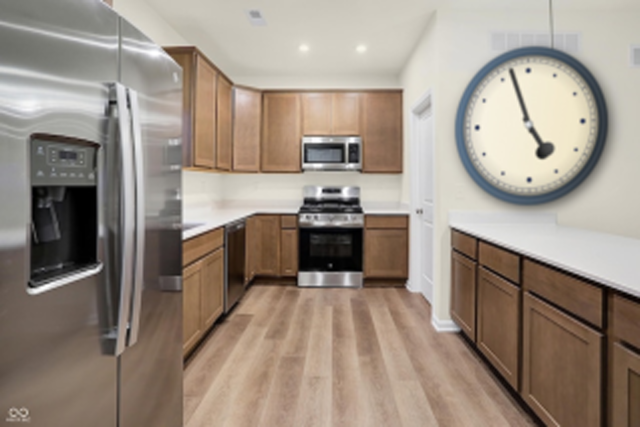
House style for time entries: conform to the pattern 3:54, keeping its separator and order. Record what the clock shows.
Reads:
4:57
